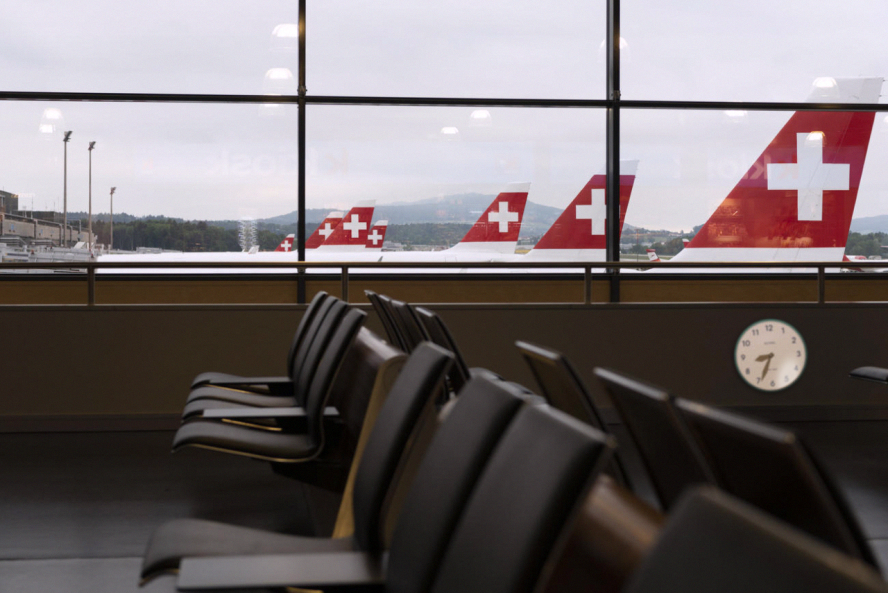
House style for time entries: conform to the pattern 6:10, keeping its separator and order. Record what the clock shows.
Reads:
8:34
